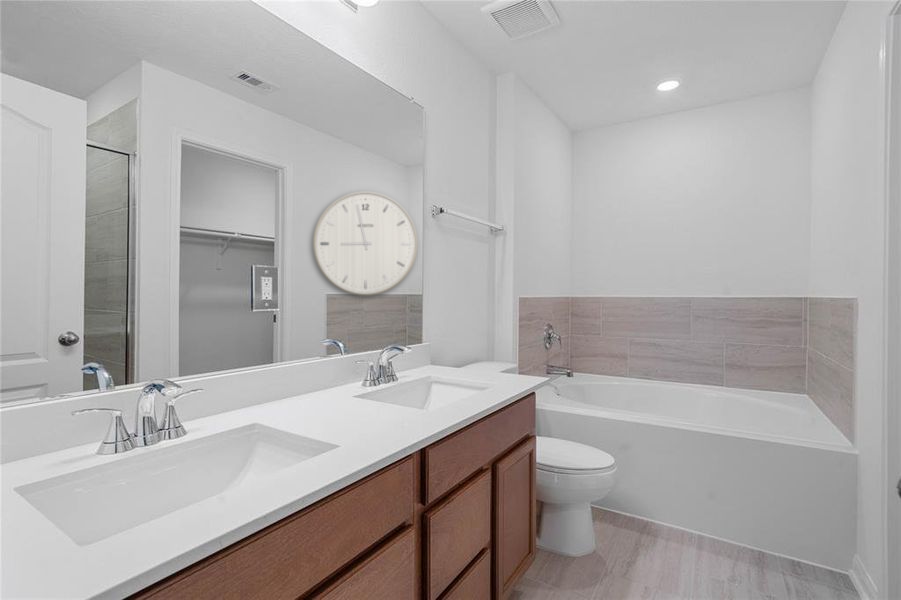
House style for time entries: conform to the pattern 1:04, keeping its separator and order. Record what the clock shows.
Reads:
8:58
